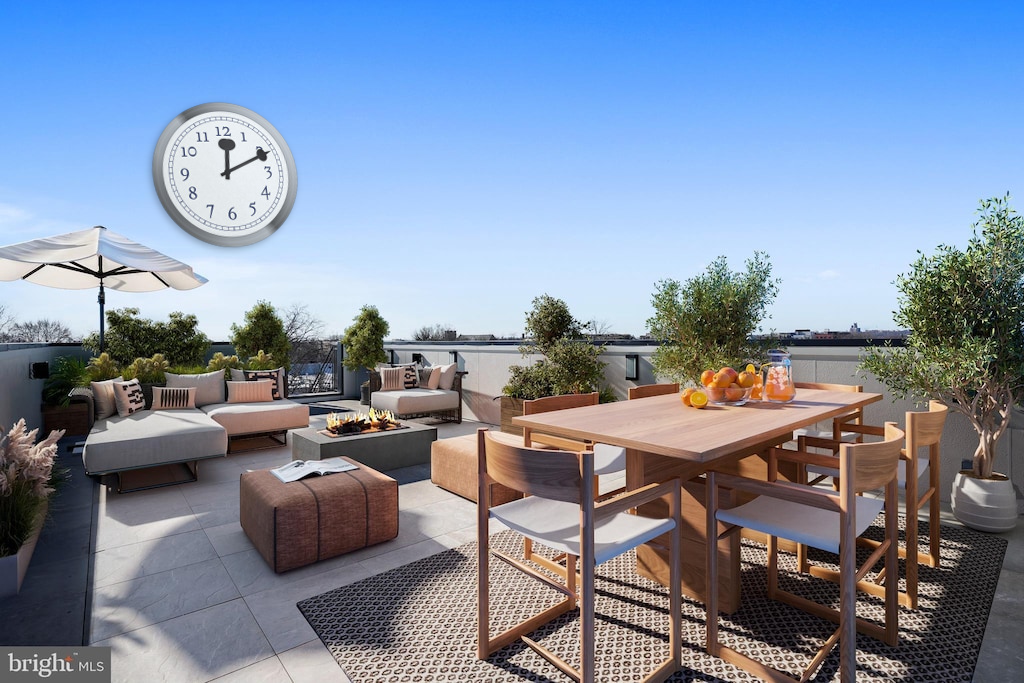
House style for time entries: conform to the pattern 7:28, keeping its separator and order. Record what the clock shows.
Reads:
12:11
